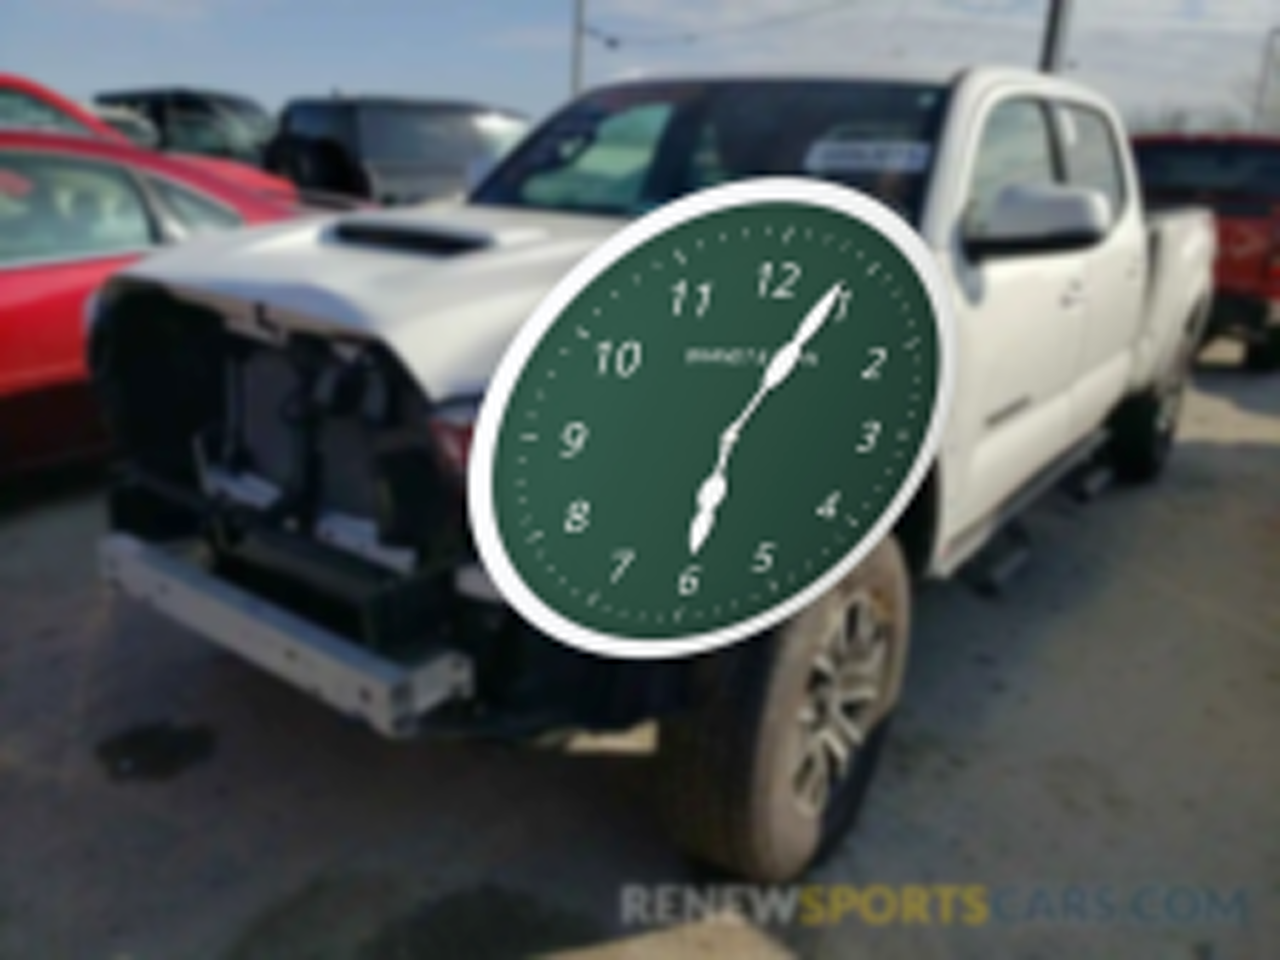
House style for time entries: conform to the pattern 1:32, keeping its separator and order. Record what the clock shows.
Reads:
6:04
